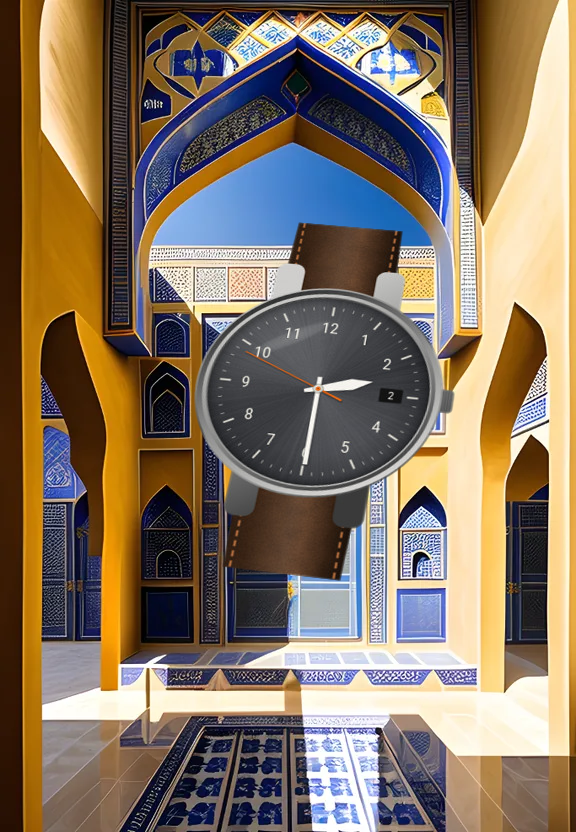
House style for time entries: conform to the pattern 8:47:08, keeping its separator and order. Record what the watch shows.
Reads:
2:29:49
